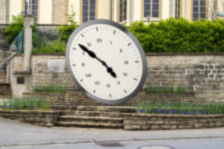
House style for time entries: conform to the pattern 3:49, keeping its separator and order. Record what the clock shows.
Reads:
4:52
